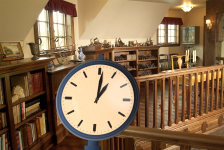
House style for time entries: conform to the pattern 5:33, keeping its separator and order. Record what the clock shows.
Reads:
1:01
